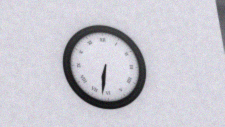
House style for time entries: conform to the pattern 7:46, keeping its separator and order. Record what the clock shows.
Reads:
6:32
